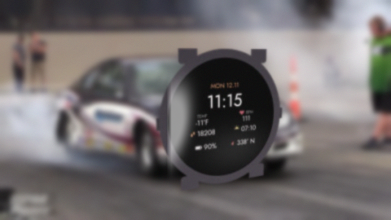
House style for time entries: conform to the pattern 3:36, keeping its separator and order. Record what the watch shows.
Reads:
11:15
